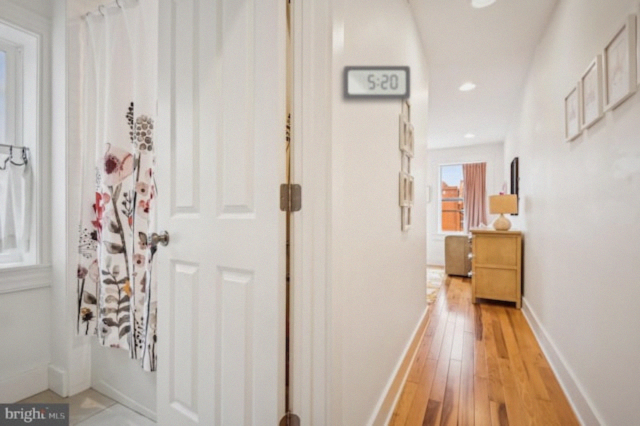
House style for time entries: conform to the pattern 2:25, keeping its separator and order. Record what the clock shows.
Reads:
5:20
